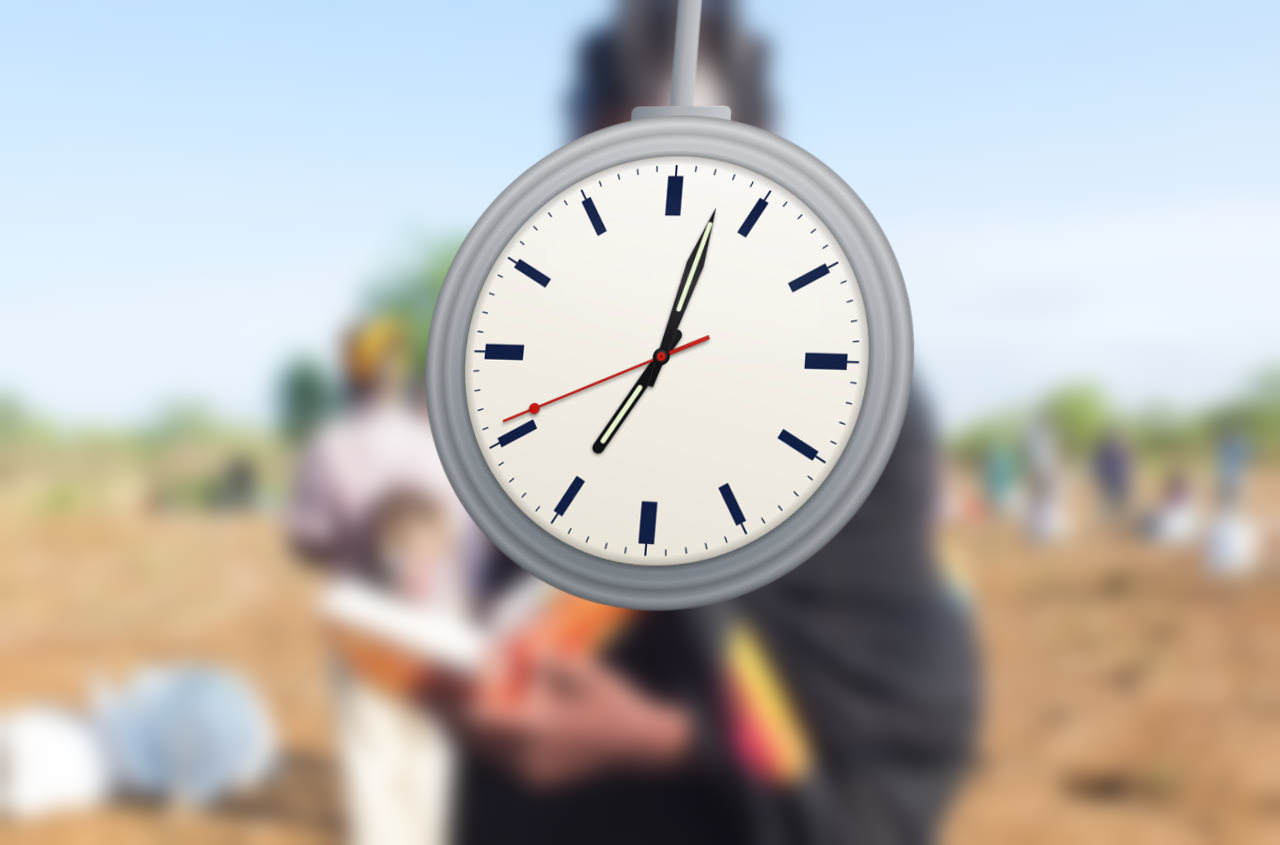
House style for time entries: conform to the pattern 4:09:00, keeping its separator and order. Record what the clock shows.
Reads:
7:02:41
